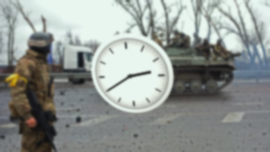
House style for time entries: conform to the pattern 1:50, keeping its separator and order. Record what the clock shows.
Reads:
2:40
